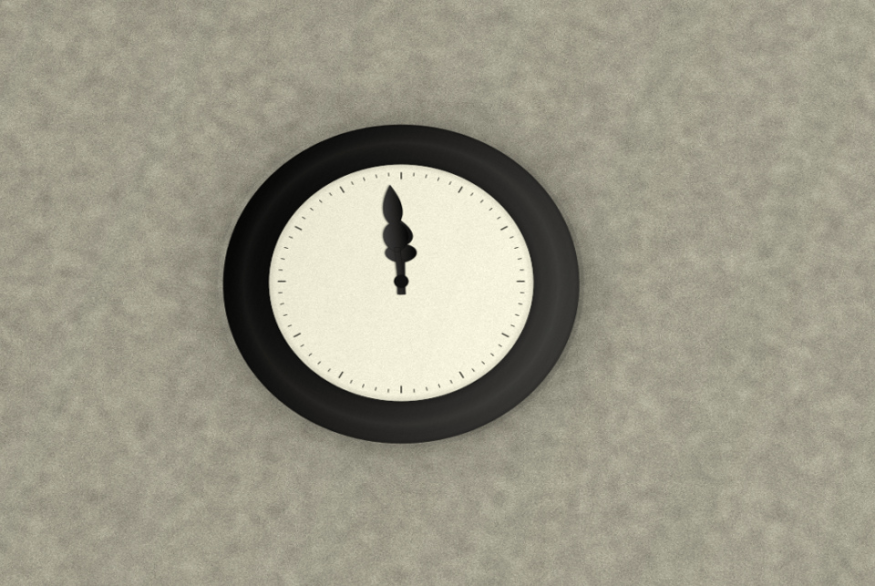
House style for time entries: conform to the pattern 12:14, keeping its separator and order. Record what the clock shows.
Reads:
11:59
